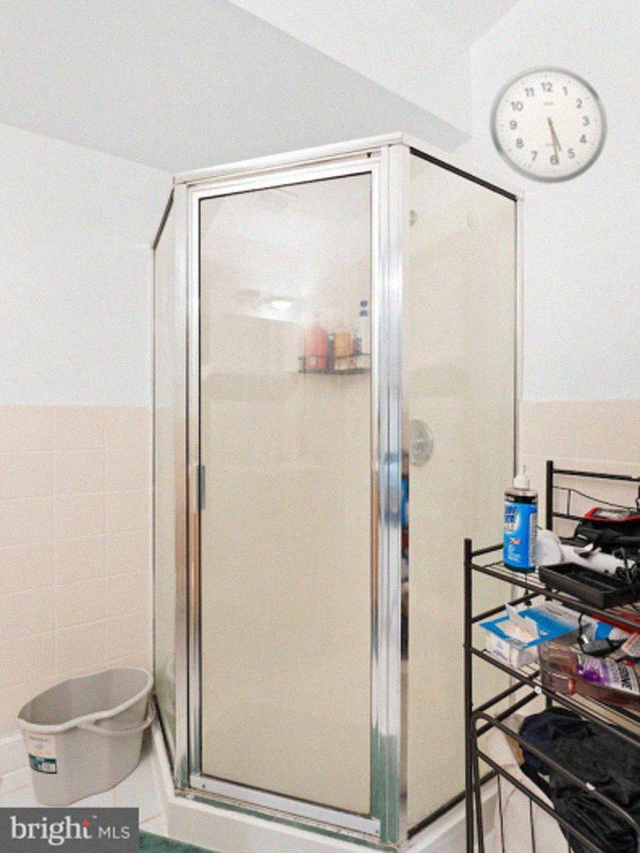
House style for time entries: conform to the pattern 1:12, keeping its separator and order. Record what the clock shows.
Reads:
5:29
